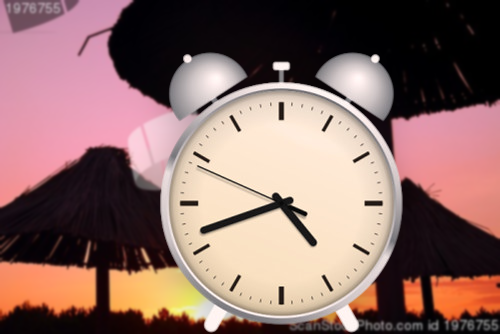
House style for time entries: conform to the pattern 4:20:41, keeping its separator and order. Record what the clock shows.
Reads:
4:41:49
